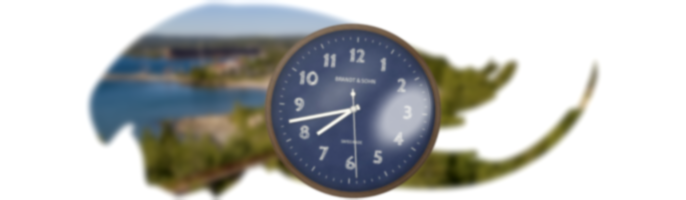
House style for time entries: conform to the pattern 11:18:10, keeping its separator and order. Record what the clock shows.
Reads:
7:42:29
